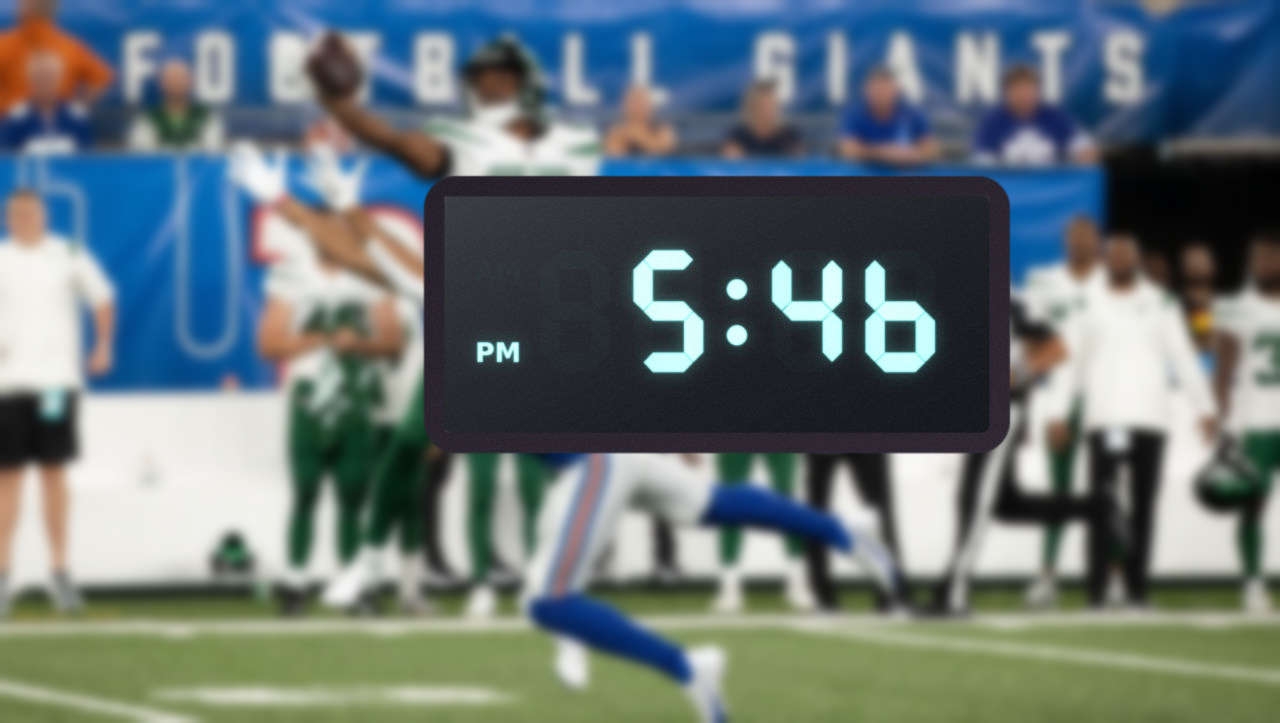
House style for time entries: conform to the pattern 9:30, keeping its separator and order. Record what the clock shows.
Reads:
5:46
